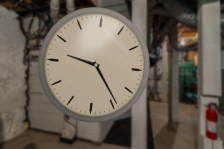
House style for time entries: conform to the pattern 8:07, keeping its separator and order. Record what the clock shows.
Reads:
9:24
